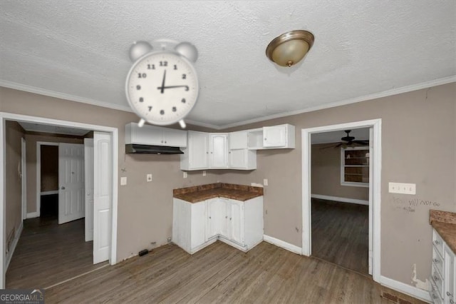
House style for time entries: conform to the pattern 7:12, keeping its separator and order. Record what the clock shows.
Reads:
12:14
